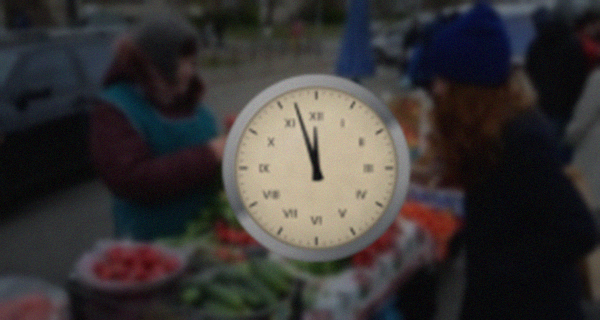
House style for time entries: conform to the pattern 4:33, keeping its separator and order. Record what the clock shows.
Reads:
11:57
